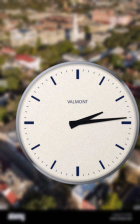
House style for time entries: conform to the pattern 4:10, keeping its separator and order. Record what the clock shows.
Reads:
2:14
